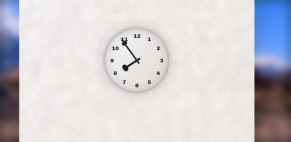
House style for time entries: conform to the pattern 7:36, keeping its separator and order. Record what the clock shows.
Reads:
7:54
